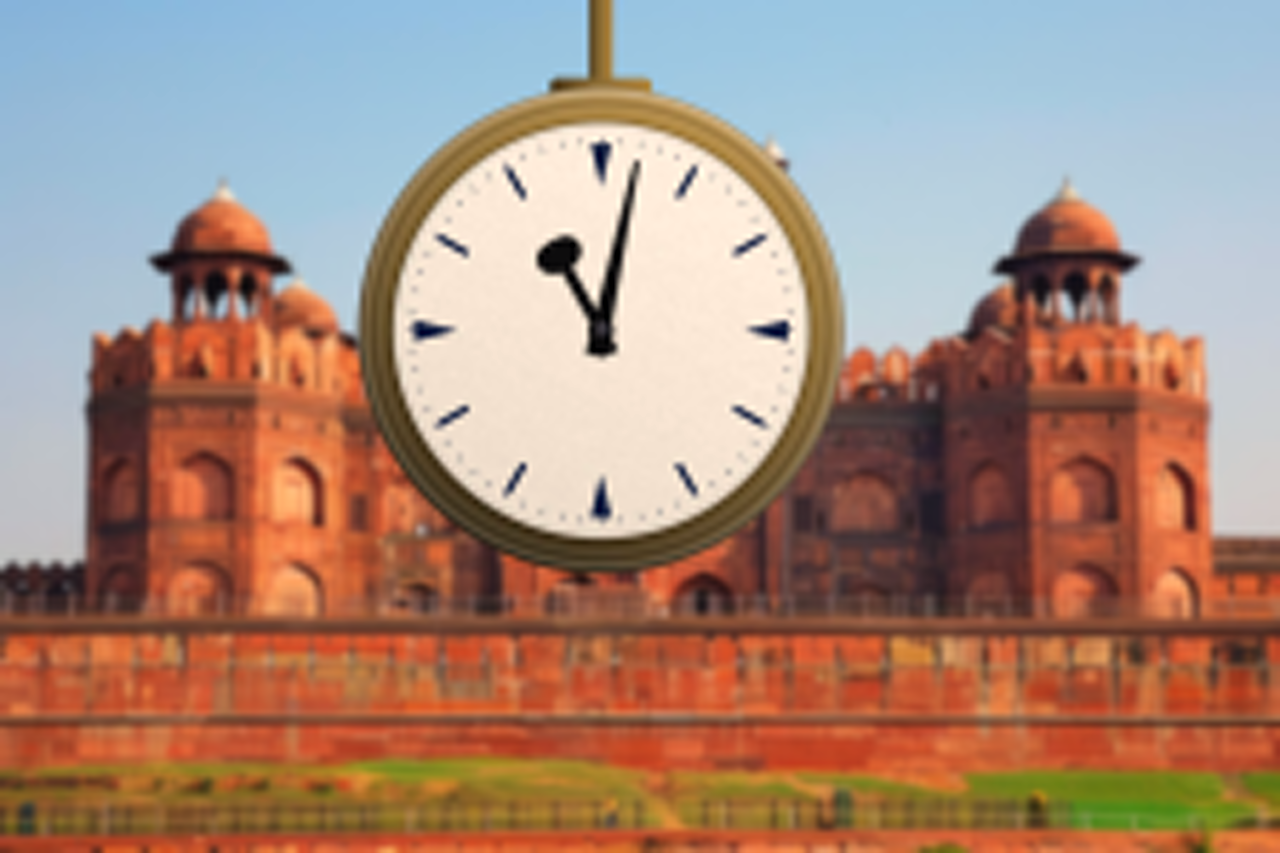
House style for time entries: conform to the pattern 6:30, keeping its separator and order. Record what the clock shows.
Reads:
11:02
